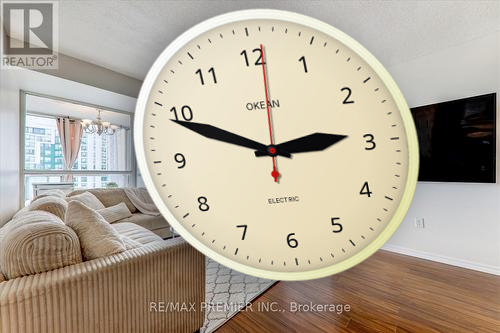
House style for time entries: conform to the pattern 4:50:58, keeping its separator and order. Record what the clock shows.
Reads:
2:49:01
